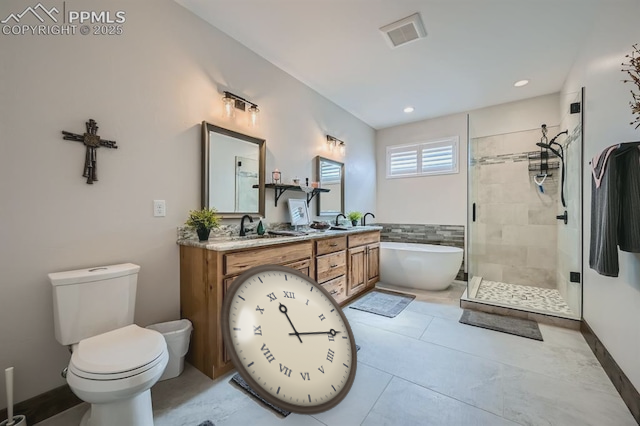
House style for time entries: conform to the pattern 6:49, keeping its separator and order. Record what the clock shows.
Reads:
11:14
